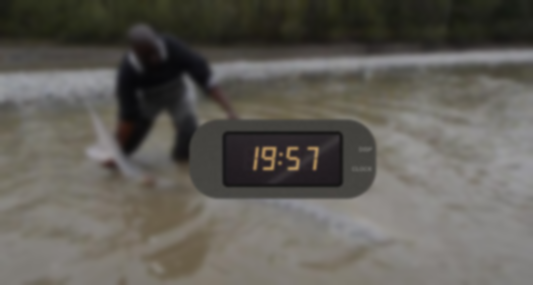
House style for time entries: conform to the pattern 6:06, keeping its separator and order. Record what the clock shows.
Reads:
19:57
